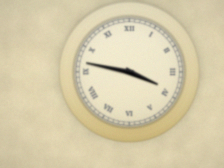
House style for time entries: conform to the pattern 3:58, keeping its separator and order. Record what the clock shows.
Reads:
3:47
